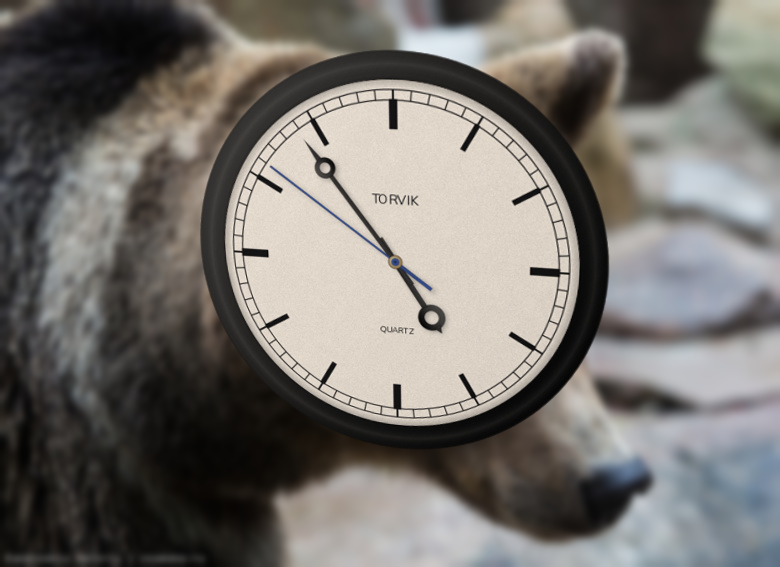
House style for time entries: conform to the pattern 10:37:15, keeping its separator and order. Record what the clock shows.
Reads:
4:53:51
